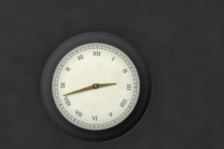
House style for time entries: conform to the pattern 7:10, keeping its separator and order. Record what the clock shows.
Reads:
2:42
